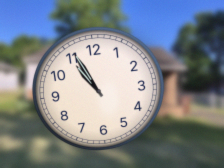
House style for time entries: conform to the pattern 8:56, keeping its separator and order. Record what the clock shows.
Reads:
10:56
